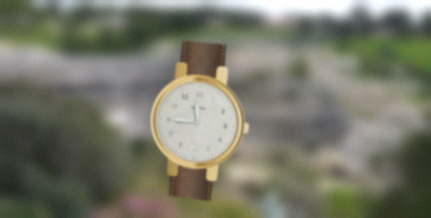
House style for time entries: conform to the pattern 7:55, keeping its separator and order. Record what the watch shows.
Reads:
11:45
